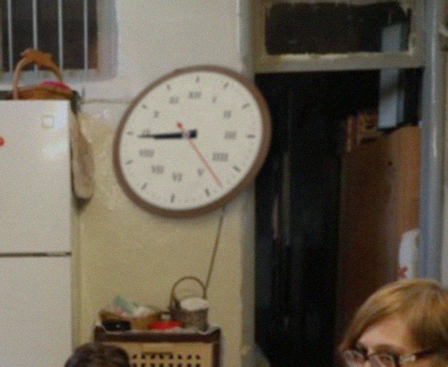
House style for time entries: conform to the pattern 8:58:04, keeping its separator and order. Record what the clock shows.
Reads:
8:44:23
